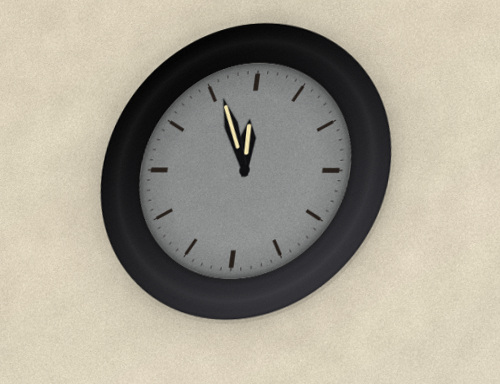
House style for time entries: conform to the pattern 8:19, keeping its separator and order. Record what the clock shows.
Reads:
11:56
